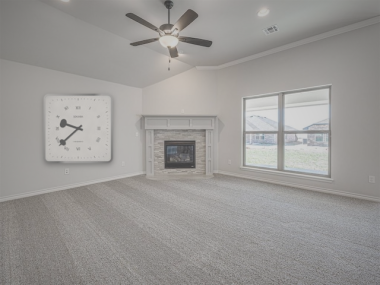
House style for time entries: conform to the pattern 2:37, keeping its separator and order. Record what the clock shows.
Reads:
9:38
